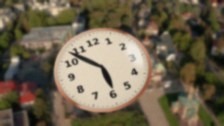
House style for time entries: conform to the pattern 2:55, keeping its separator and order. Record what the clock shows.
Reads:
5:53
